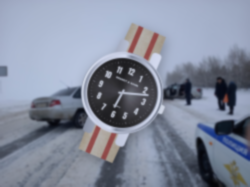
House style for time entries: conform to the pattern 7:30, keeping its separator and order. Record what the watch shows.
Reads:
6:12
